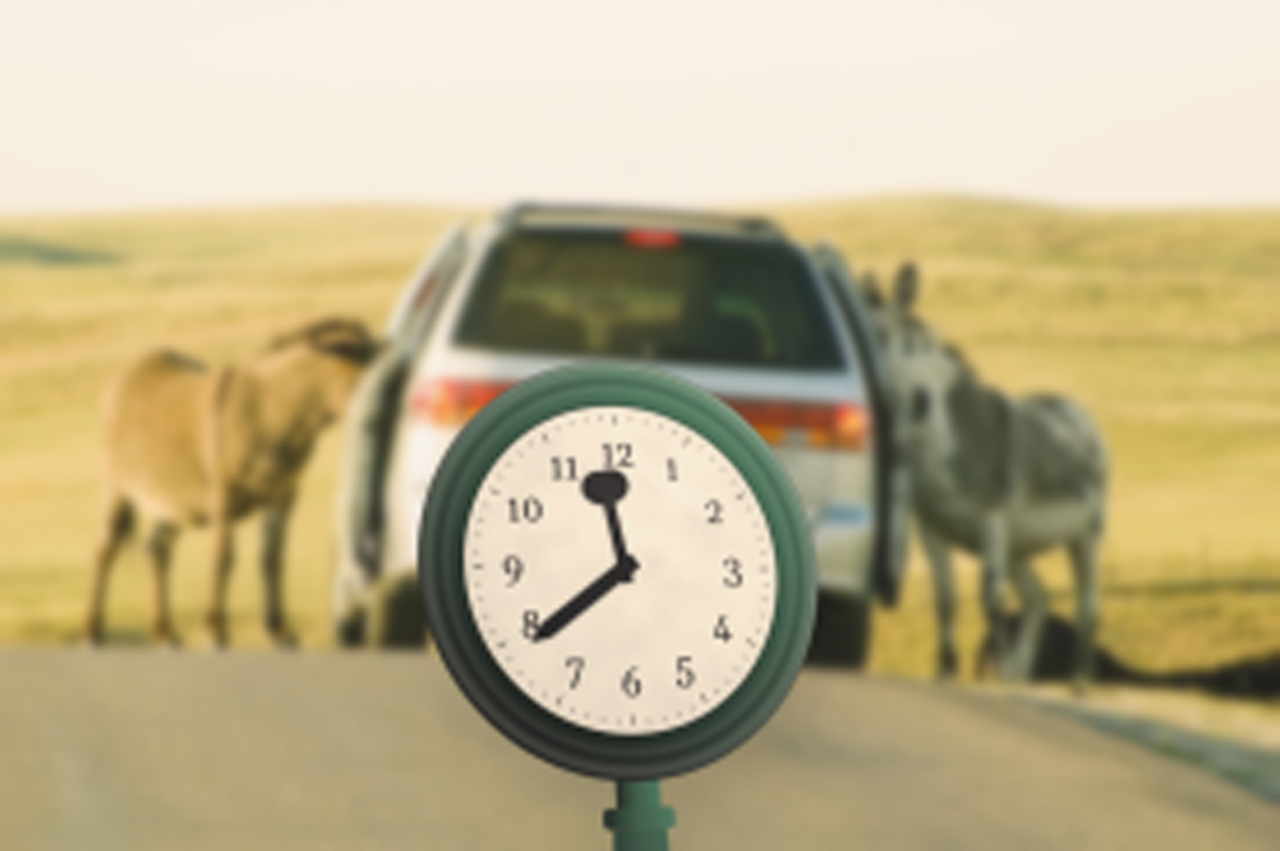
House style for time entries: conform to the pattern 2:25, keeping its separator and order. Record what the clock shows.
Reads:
11:39
